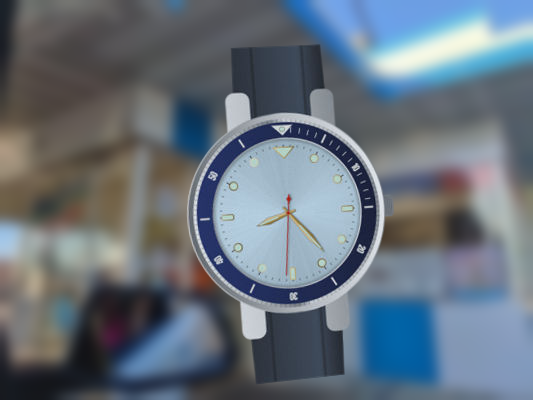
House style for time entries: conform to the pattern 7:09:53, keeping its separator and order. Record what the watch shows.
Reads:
8:23:31
